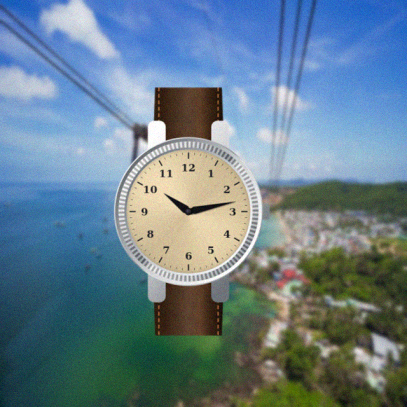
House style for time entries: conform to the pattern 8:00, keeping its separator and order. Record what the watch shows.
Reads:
10:13
